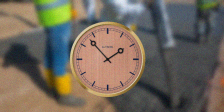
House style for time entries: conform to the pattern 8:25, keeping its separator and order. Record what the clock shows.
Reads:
1:53
